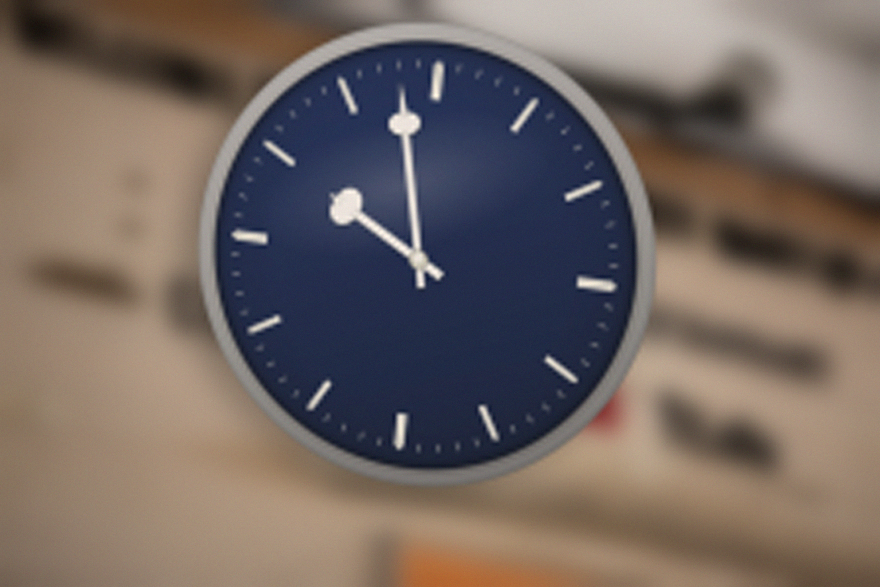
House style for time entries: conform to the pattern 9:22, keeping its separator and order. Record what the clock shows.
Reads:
9:58
